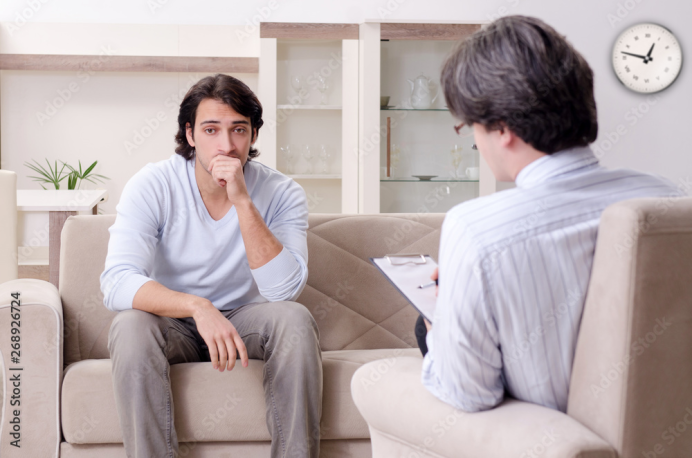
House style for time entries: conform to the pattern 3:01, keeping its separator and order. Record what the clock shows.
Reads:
12:47
